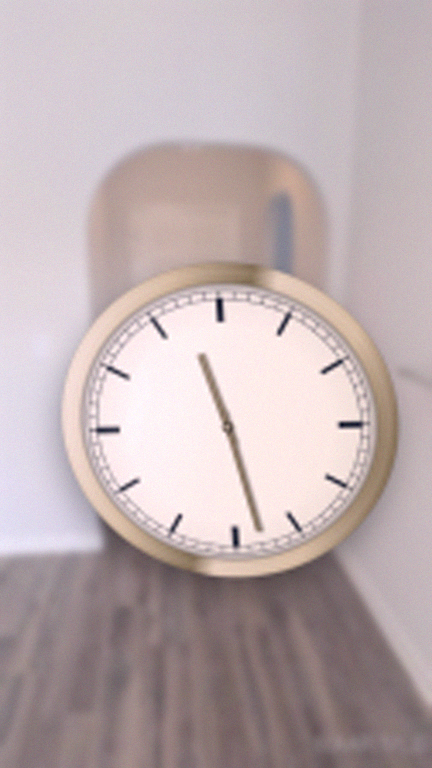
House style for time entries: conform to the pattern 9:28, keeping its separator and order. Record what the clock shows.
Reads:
11:28
